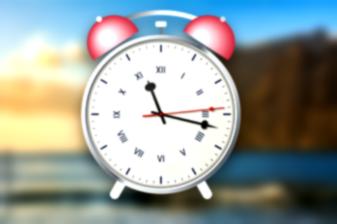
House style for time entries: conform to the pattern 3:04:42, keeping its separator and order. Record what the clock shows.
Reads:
11:17:14
